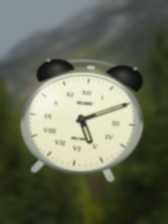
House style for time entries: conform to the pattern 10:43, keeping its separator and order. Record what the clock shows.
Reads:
5:10
